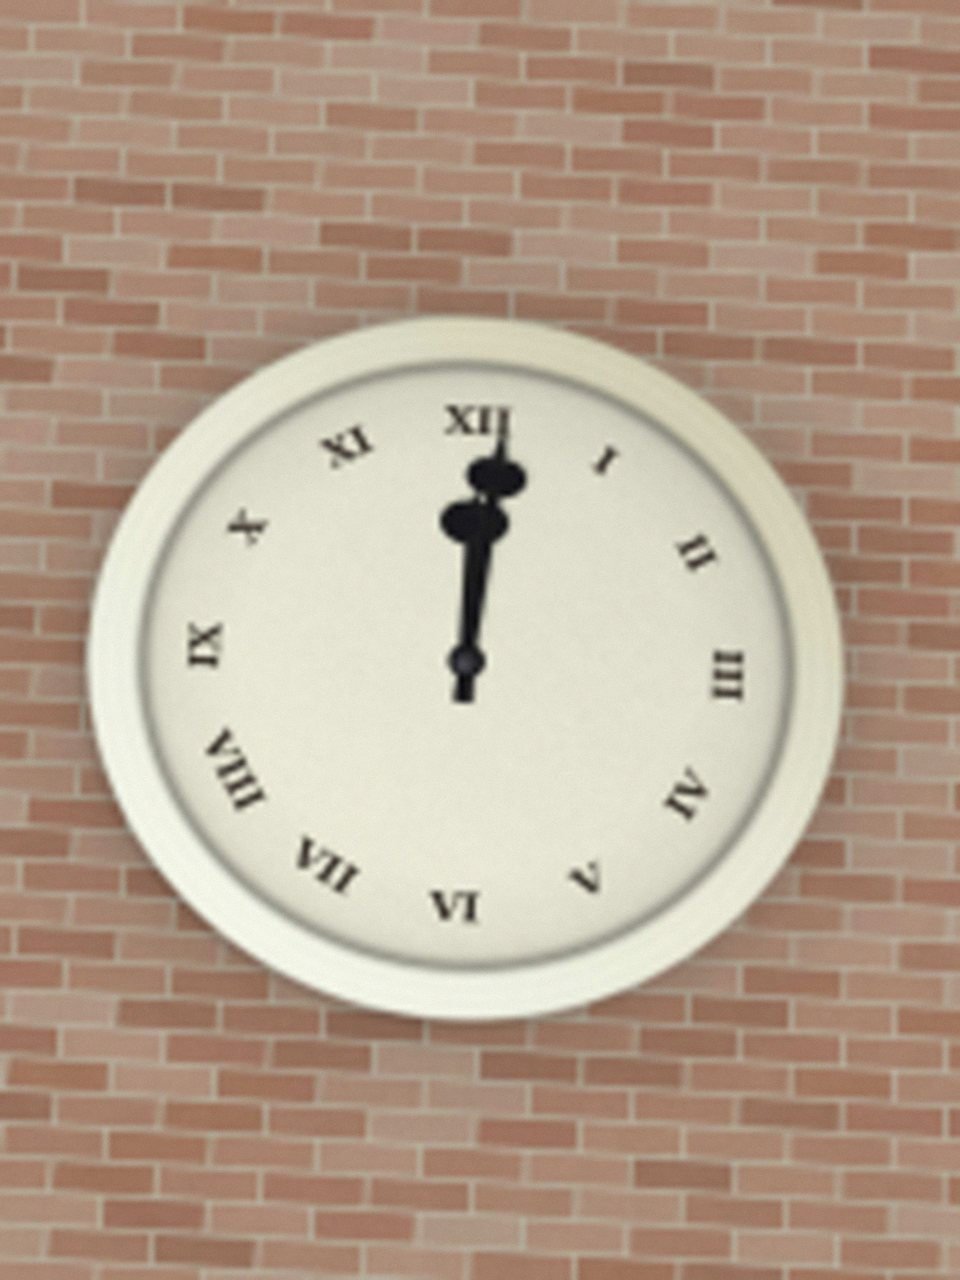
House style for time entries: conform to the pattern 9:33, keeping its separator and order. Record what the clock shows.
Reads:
12:01
